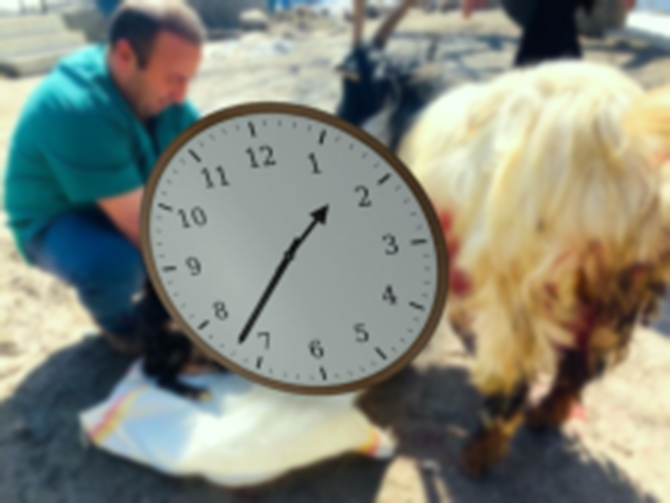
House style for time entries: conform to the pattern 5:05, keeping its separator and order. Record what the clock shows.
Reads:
1:37
